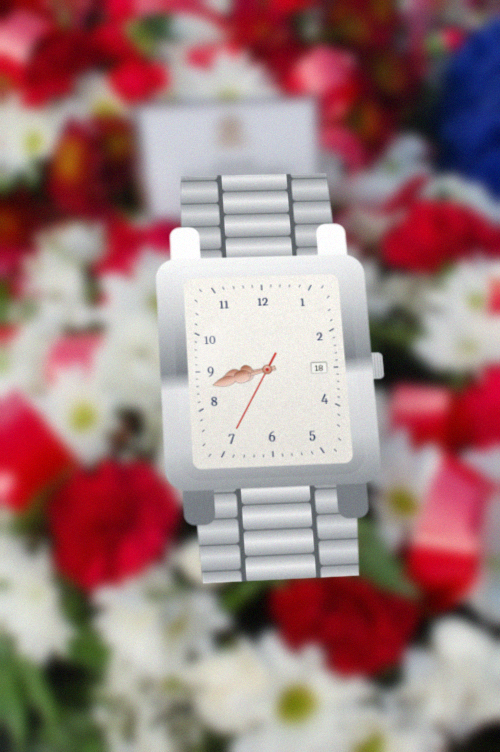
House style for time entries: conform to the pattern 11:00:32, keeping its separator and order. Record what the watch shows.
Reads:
8:42:35
